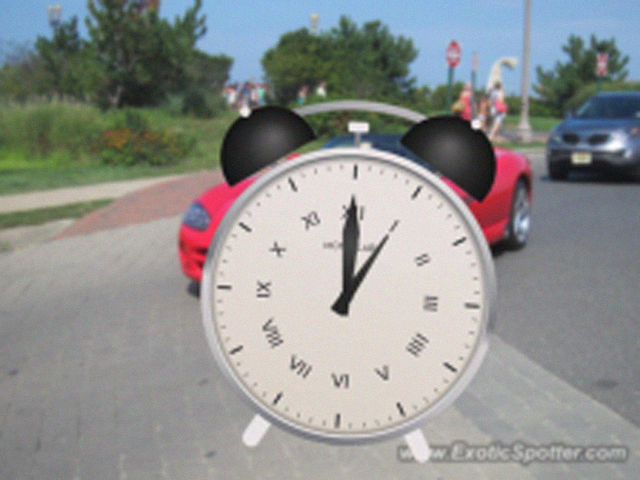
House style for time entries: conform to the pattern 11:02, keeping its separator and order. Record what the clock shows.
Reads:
1:00
